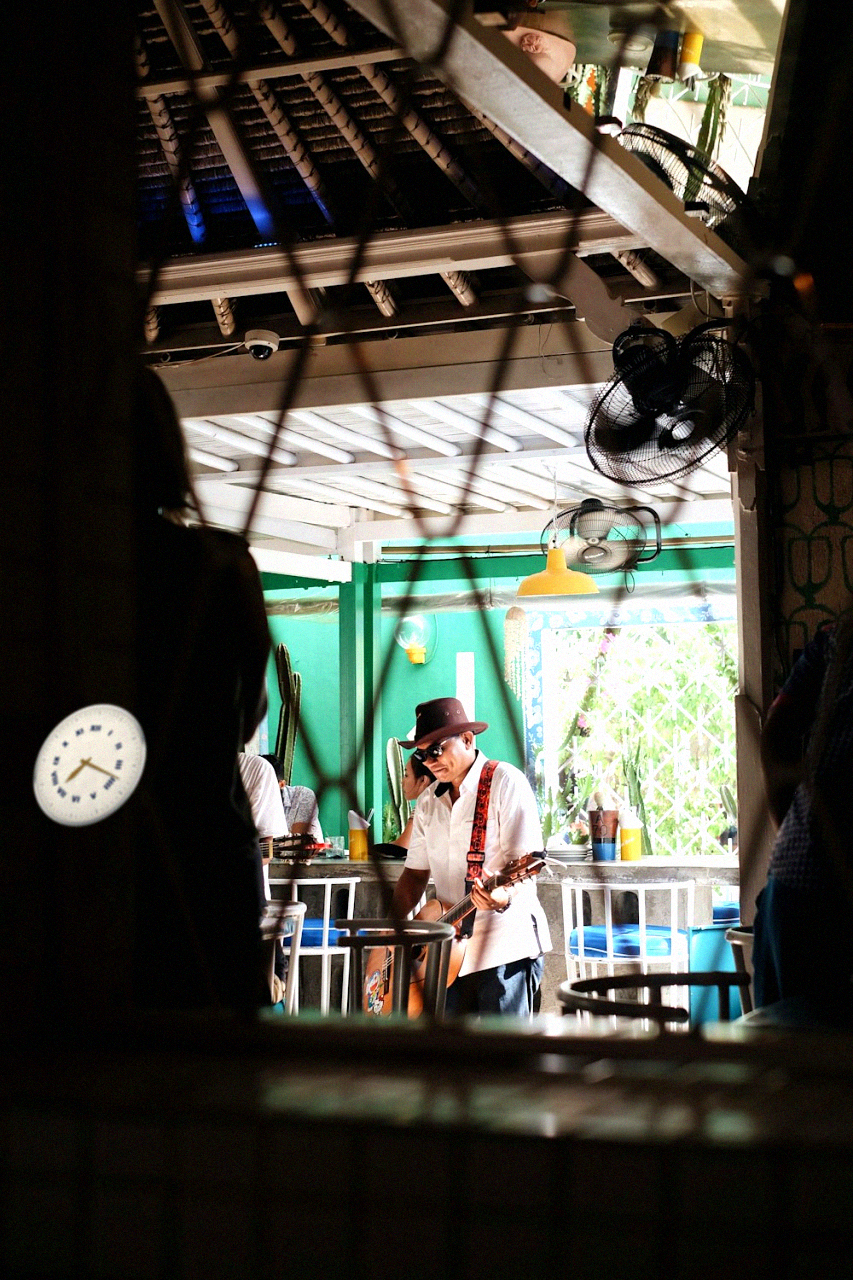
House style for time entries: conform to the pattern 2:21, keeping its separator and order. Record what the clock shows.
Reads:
7:18
